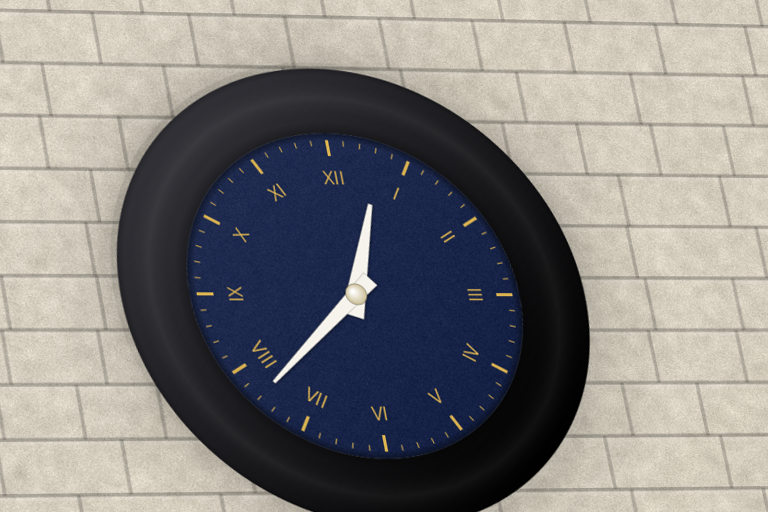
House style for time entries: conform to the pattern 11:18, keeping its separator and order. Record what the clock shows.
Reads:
12:38
